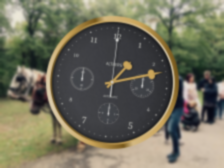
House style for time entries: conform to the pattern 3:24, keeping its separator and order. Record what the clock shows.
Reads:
1:12
